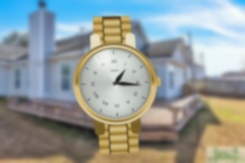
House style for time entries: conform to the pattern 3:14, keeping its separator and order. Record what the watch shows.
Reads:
1:16
